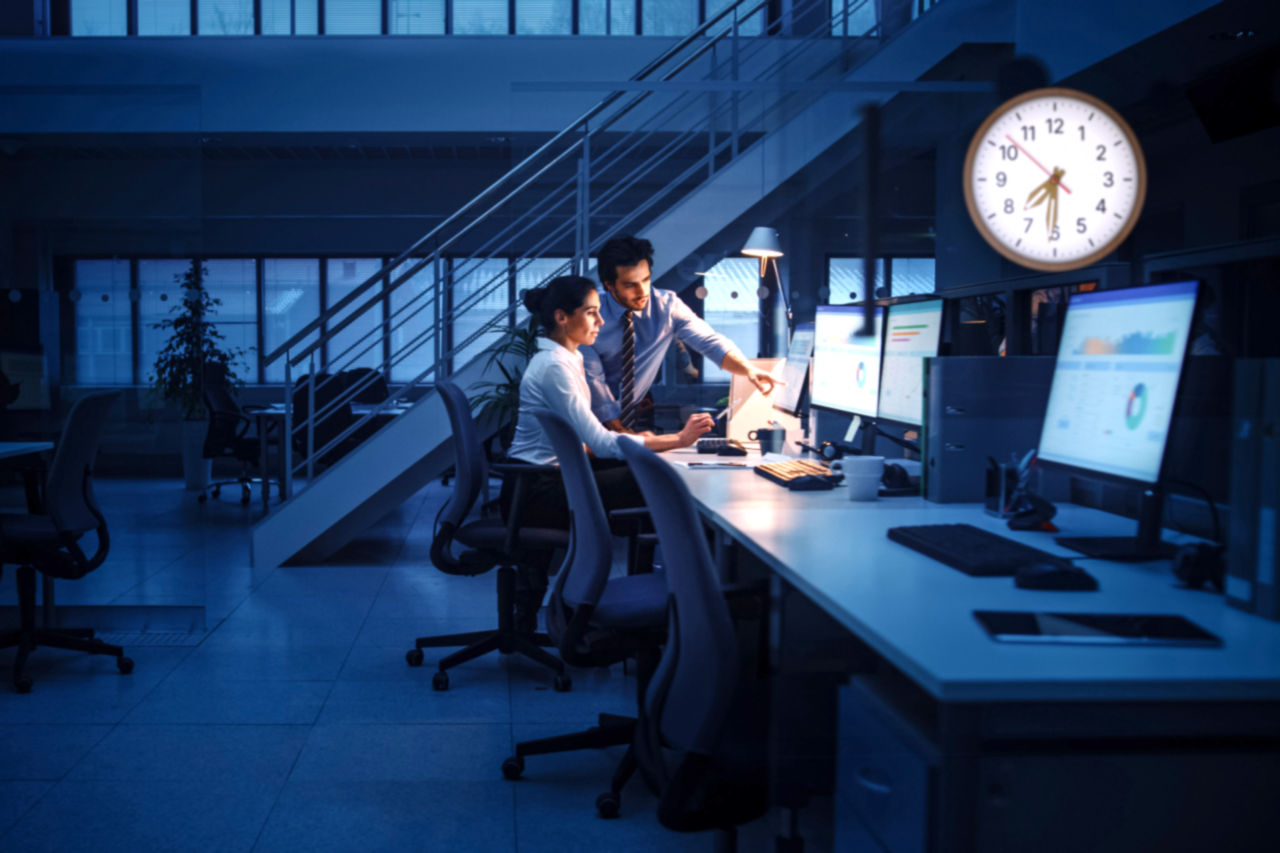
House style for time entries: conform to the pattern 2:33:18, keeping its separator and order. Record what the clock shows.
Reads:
7:30:52
